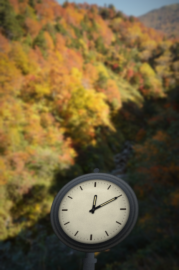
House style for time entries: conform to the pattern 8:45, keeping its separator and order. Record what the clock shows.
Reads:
12:10
